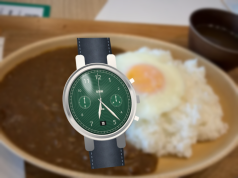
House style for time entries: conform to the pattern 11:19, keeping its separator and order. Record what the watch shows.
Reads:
6:23
